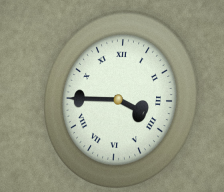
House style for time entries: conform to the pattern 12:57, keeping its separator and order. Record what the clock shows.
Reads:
3:45
